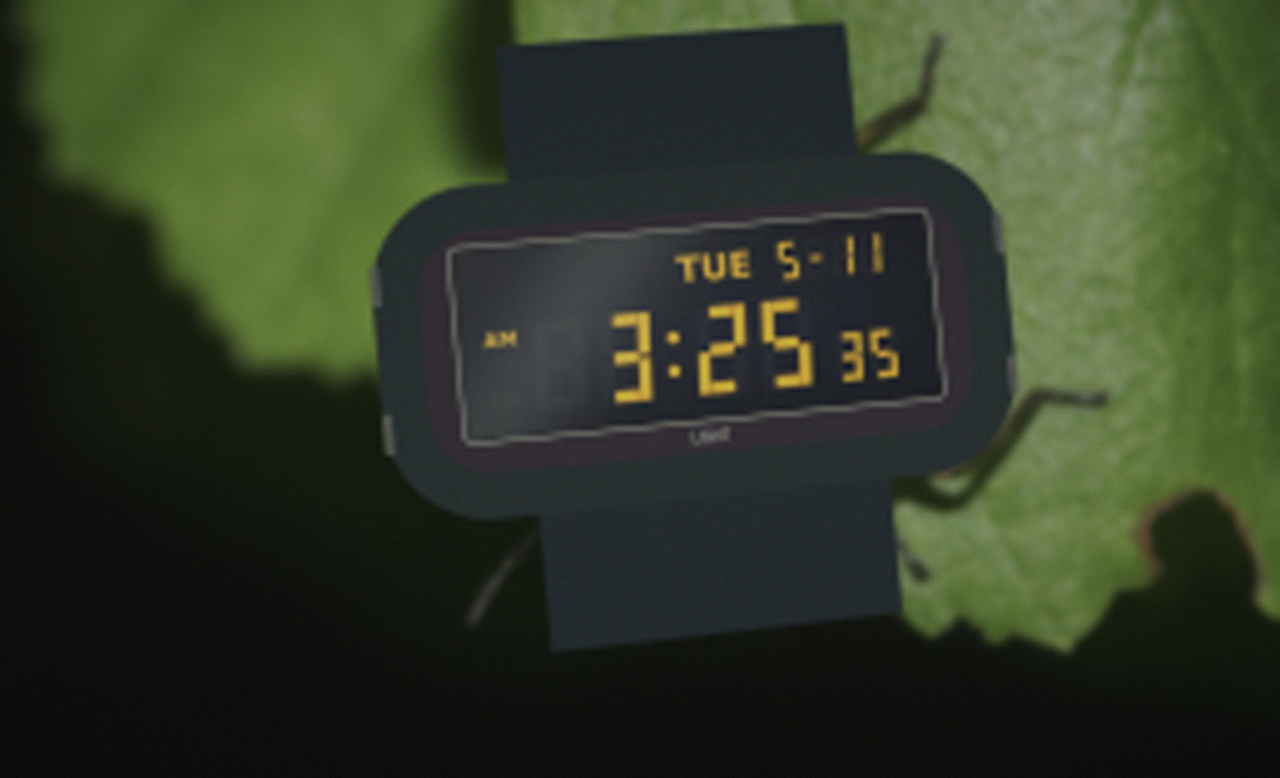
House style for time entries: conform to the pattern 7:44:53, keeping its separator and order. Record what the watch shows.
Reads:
3:25:35
